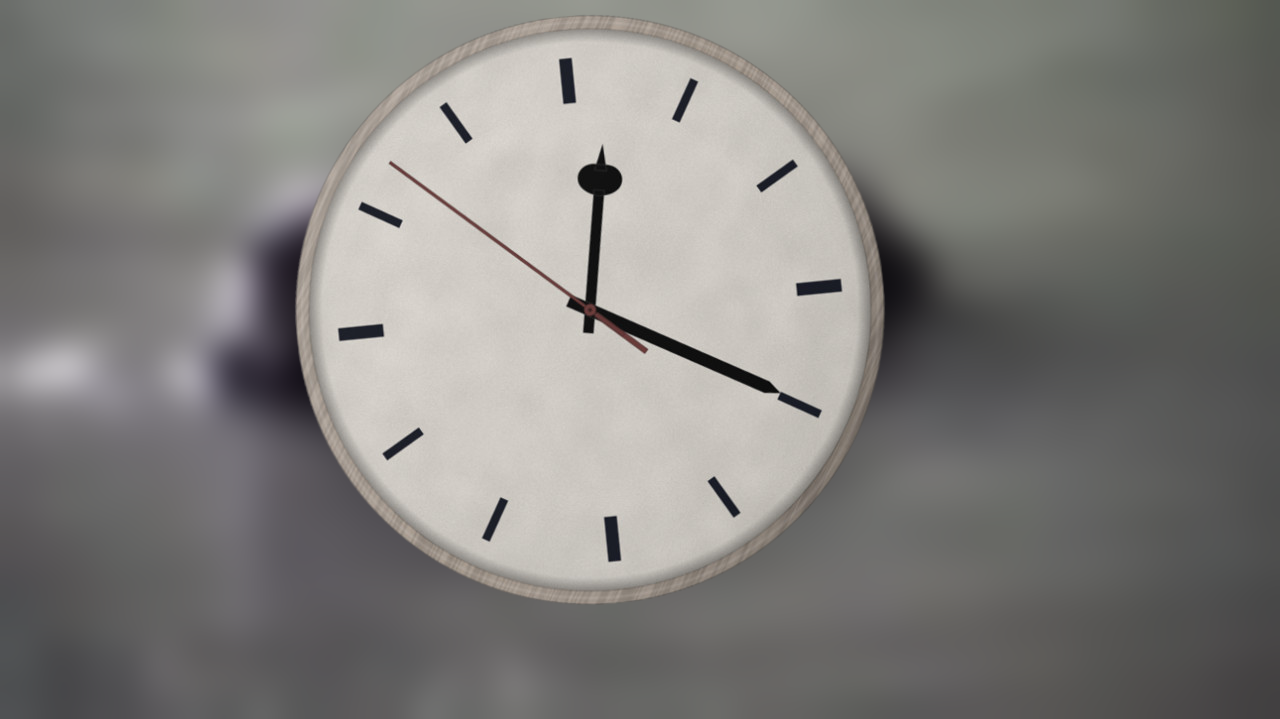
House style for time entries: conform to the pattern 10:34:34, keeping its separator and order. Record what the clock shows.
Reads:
12:19:52
